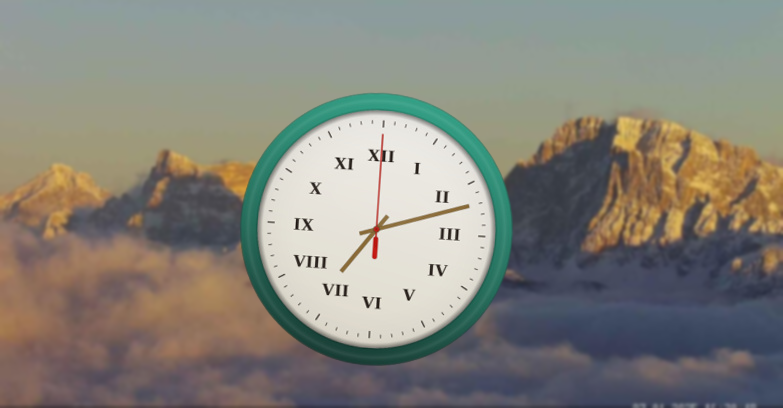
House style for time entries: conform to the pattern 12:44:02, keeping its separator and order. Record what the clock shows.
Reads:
7:12:00
